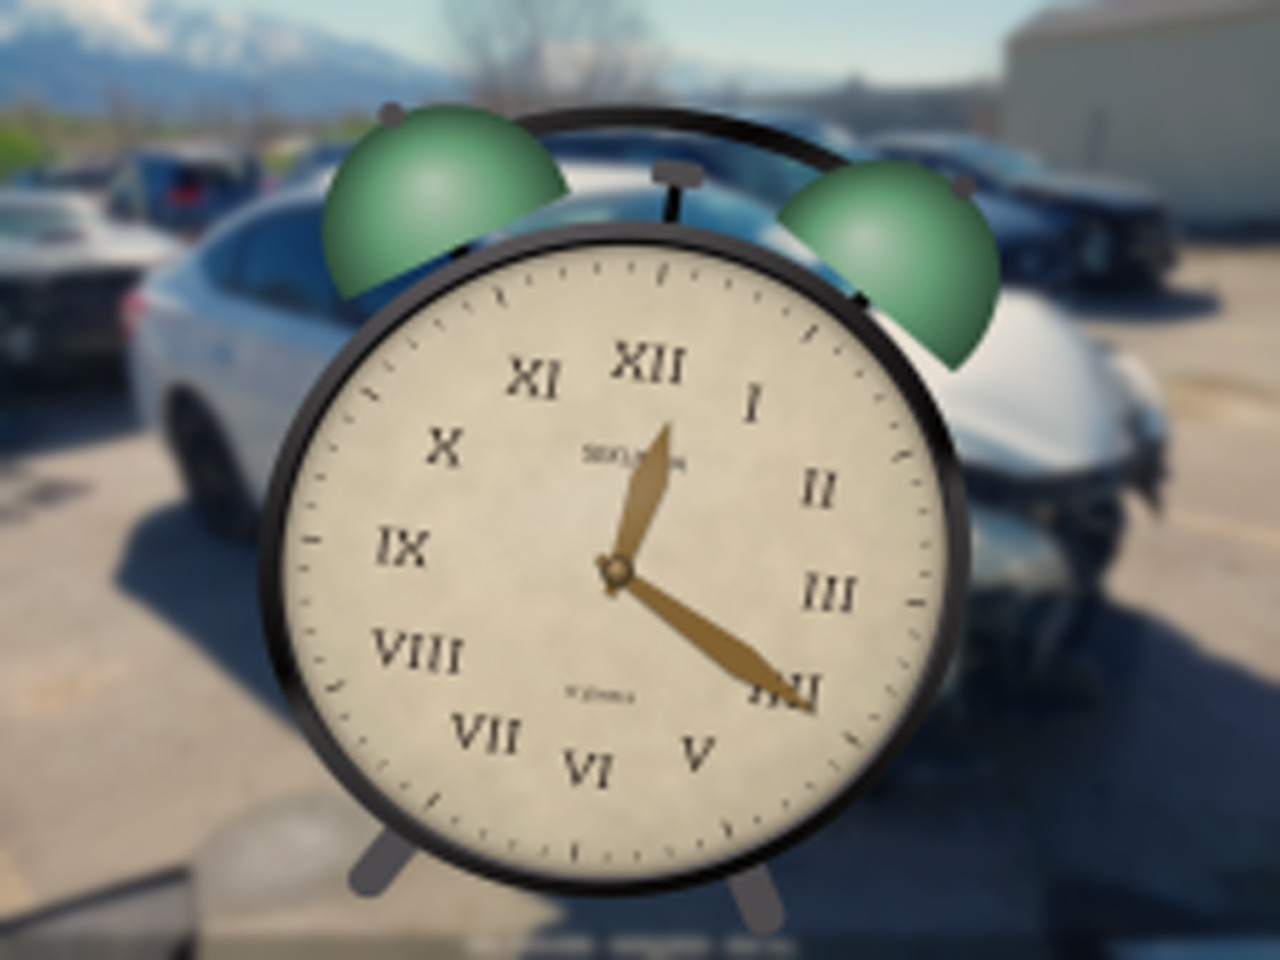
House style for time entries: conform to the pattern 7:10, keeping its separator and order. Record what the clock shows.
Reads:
12:20
